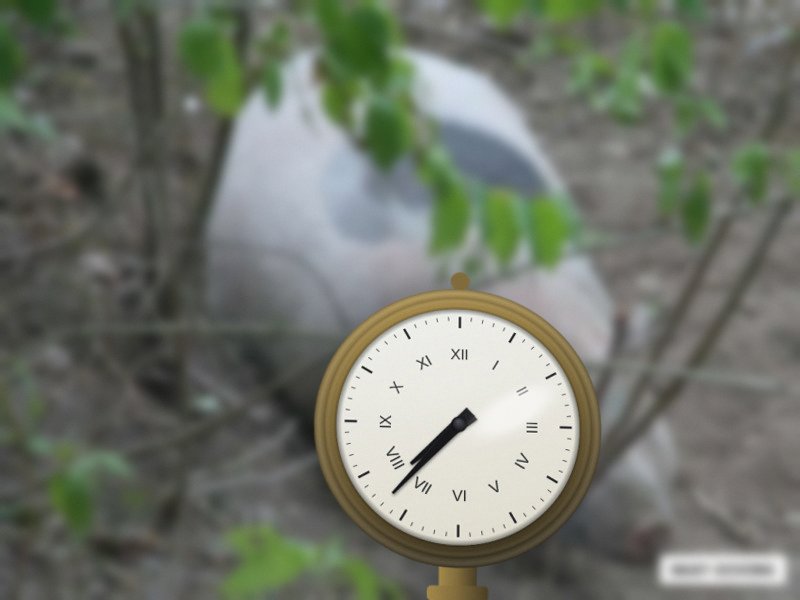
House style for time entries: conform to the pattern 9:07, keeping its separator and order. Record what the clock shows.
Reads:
7:37
